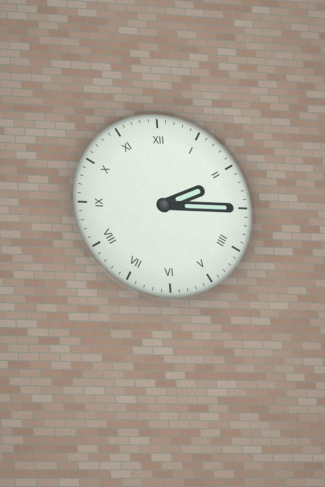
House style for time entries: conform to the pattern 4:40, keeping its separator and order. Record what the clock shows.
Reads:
2:15
